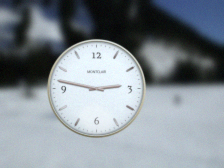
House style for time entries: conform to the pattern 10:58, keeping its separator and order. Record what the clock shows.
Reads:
2:47
